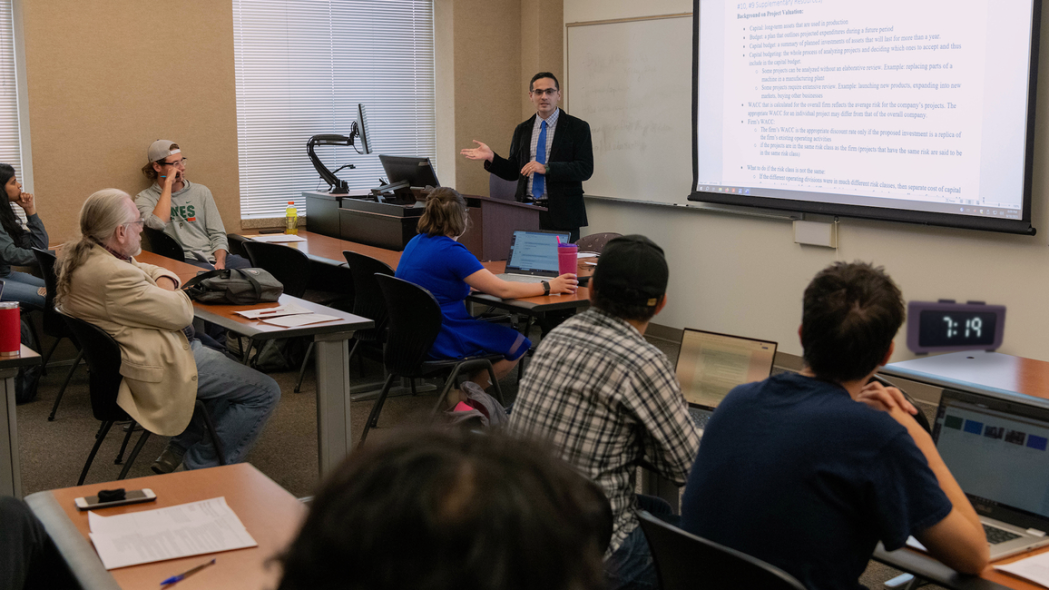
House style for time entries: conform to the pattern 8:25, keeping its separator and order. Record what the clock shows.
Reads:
7:19
